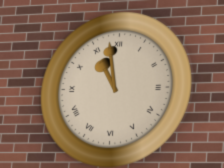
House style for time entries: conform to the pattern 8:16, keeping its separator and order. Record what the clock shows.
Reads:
10:58
